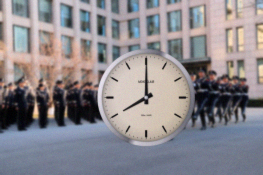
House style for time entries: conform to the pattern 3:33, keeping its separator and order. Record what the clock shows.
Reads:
8:00
